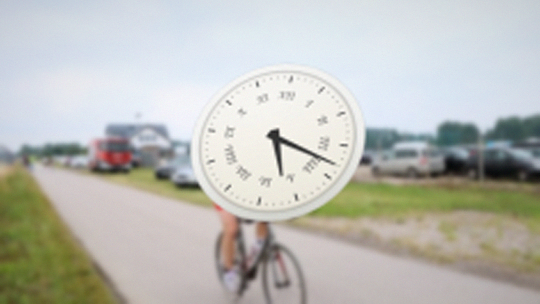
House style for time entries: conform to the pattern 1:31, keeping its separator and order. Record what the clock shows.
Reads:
5:18
